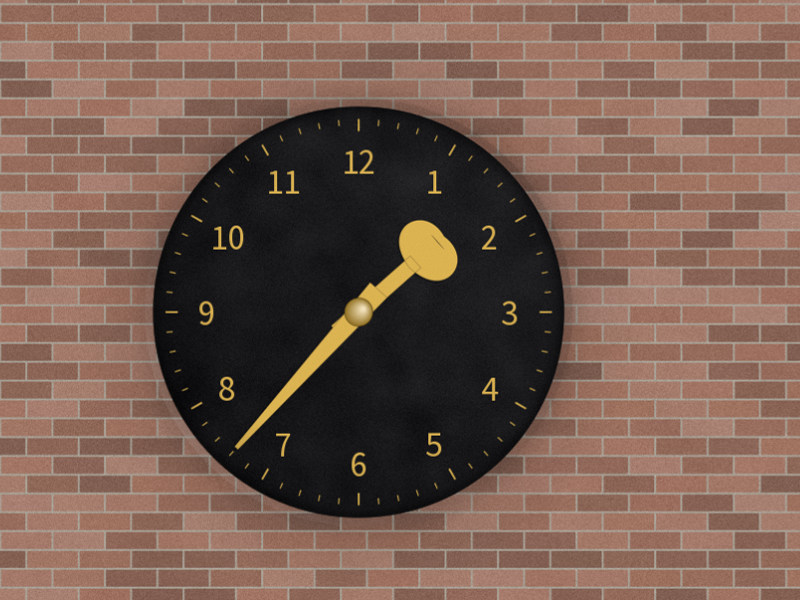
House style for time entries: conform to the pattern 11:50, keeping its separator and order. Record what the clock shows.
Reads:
1:37
